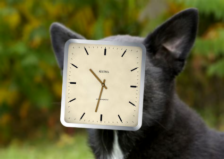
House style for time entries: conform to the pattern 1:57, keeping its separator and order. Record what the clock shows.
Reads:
10:32
